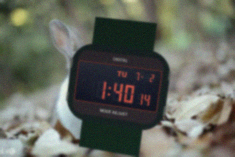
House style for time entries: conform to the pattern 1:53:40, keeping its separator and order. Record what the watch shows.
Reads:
1:40:14
